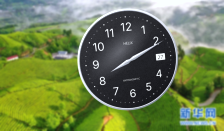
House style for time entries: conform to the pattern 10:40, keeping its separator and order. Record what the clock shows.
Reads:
8:11
